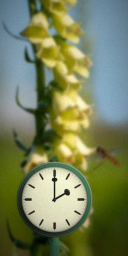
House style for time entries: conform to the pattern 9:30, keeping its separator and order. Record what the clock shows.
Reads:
2:00
